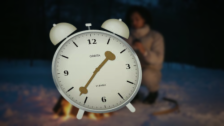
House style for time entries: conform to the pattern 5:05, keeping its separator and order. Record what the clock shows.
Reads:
1:37
